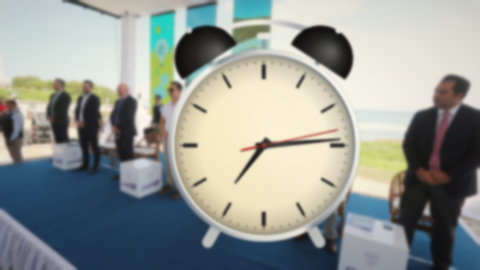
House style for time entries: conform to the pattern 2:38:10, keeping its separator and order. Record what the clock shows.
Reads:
7:14:13
